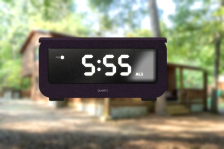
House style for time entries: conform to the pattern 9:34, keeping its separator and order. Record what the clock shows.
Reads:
5:55
